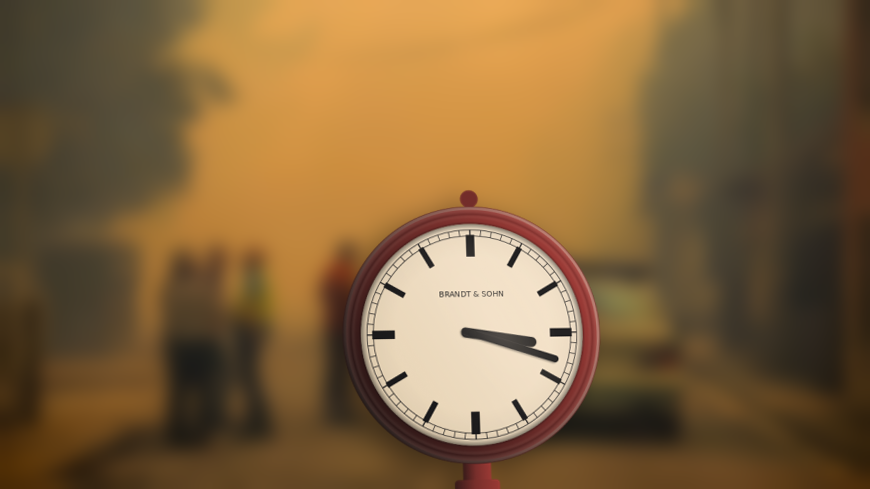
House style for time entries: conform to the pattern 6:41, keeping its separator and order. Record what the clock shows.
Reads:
3:18
